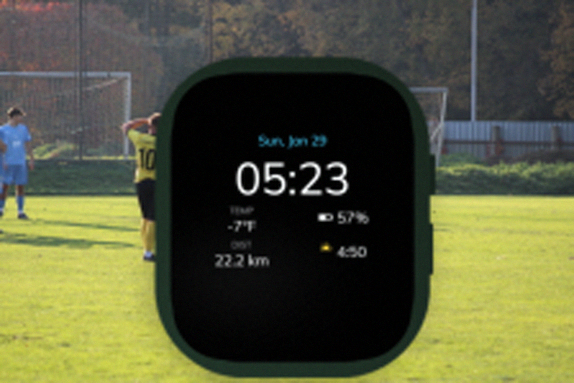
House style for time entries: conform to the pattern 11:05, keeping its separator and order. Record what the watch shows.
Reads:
5:23
